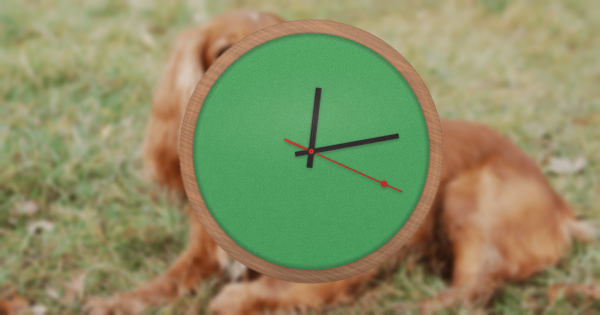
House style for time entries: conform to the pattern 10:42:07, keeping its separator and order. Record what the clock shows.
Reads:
12:13:19
